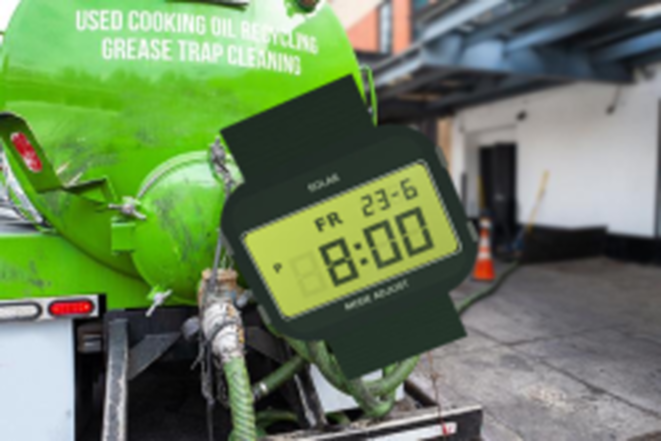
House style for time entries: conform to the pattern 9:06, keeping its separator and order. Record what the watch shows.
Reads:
8:00
